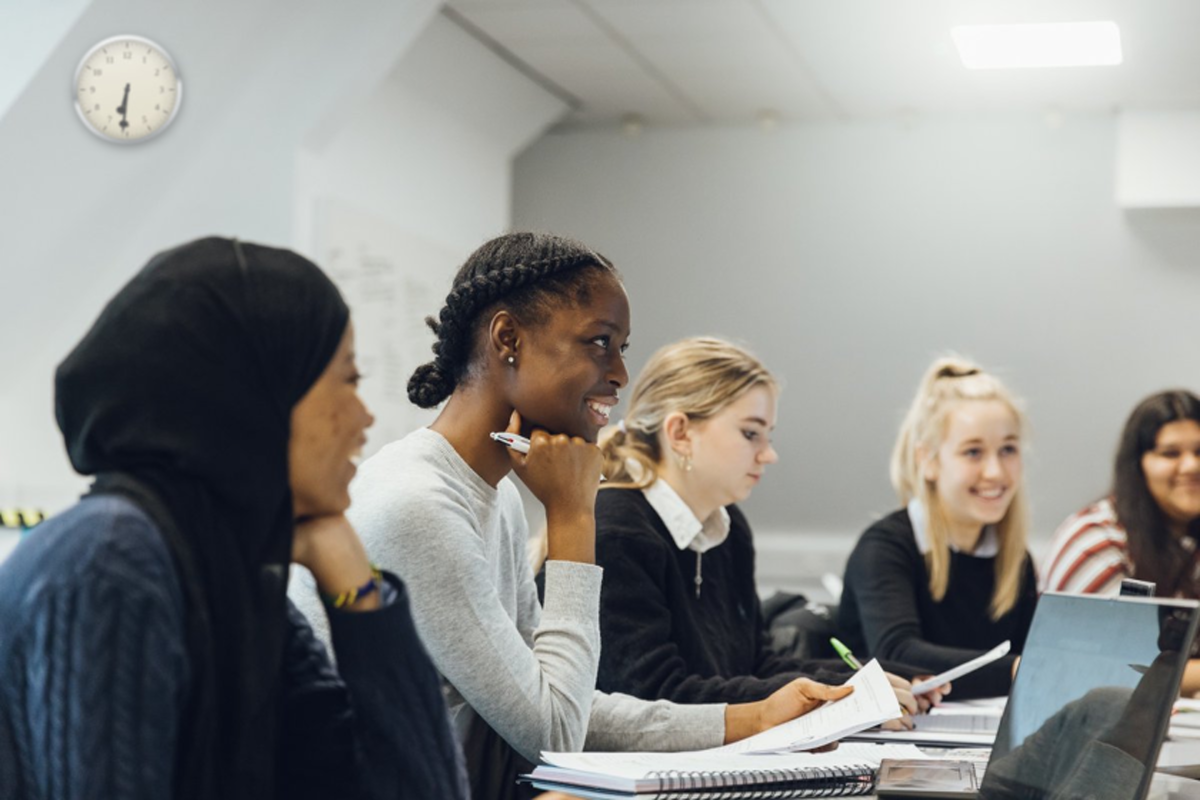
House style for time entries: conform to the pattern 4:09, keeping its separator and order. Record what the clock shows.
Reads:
6:31
